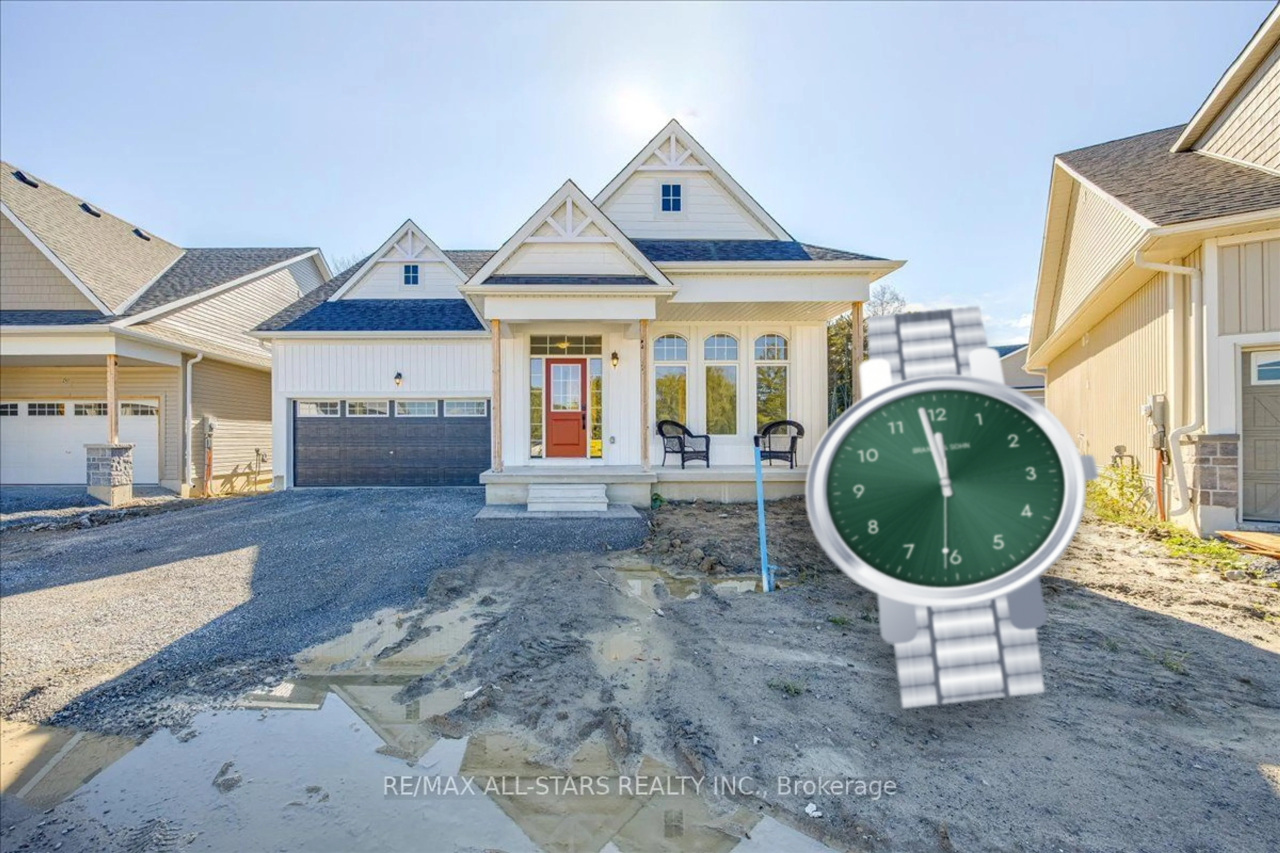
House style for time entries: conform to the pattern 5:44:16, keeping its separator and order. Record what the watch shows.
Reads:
11:58:31
